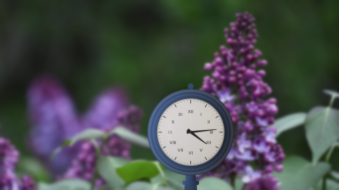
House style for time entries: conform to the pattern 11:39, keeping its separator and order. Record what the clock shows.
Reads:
4:14
